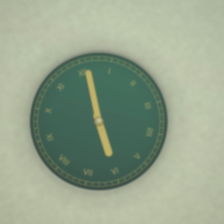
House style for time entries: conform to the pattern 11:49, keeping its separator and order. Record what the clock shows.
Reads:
6:01
